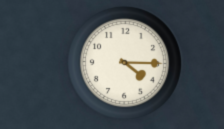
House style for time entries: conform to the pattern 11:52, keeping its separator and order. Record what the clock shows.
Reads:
4:15
